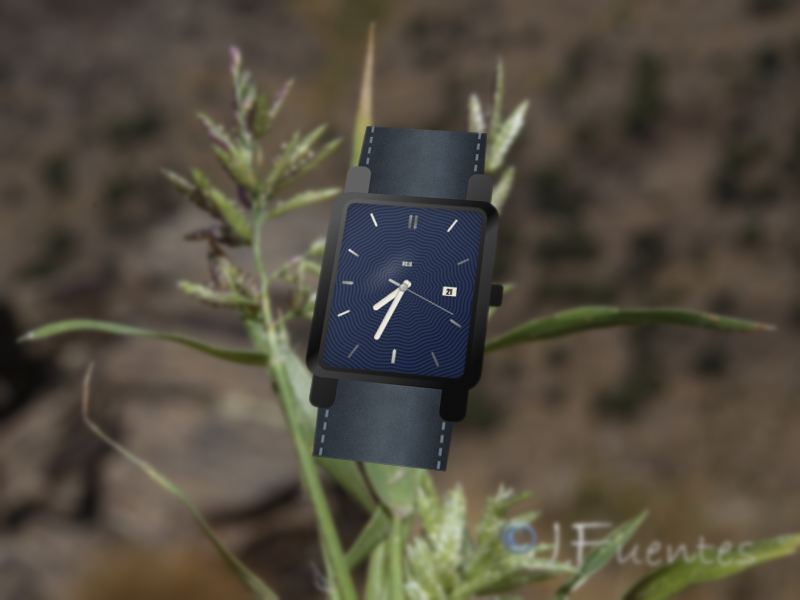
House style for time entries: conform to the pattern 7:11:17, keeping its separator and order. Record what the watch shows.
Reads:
7:33:19
